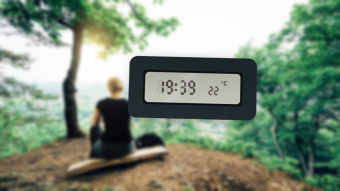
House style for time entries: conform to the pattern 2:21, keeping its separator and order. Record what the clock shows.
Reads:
19:39
